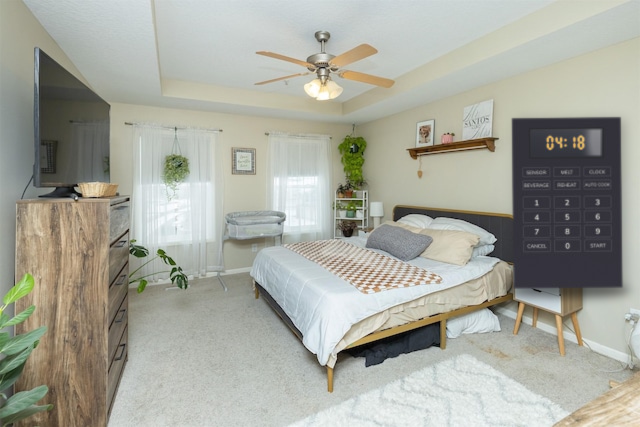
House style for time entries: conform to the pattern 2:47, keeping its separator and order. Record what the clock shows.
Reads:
4:18
